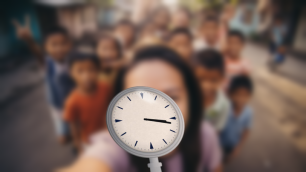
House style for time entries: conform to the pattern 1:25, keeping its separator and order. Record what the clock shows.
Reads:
3:17
